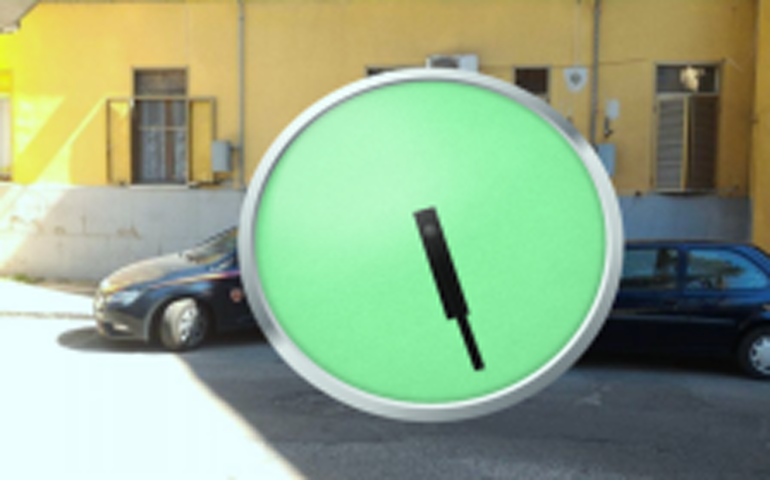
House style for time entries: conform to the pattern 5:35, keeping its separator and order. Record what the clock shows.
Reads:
5:27
